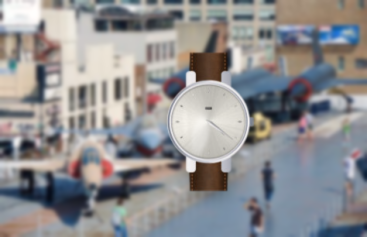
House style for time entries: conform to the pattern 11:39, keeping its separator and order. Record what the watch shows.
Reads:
4:21
